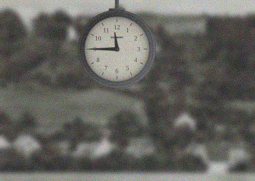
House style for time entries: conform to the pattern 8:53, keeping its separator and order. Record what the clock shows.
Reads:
11:45
